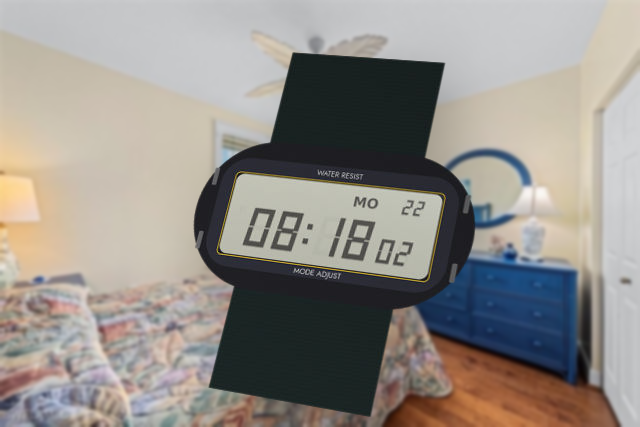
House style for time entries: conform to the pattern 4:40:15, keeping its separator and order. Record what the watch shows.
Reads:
8:18:02
